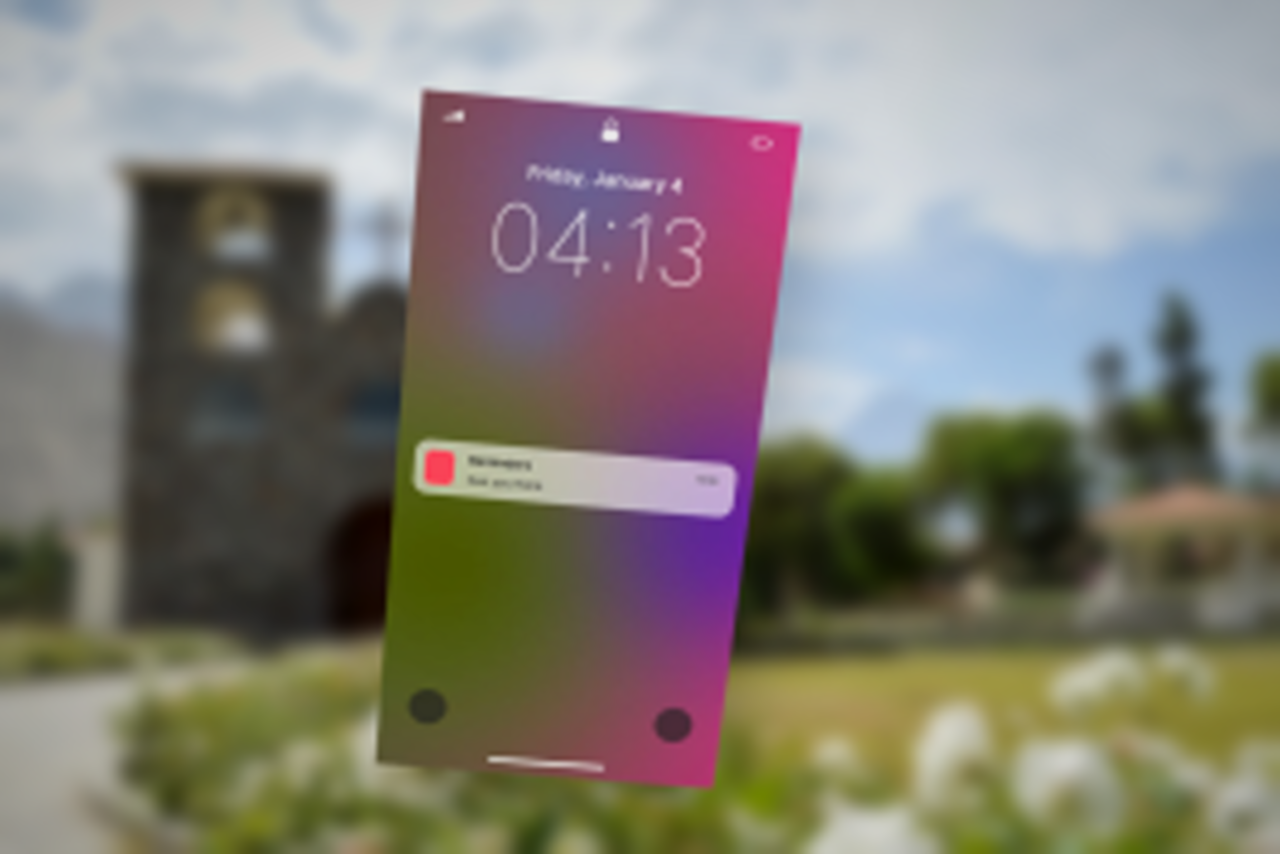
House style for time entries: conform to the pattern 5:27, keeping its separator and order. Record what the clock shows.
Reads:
4:13
